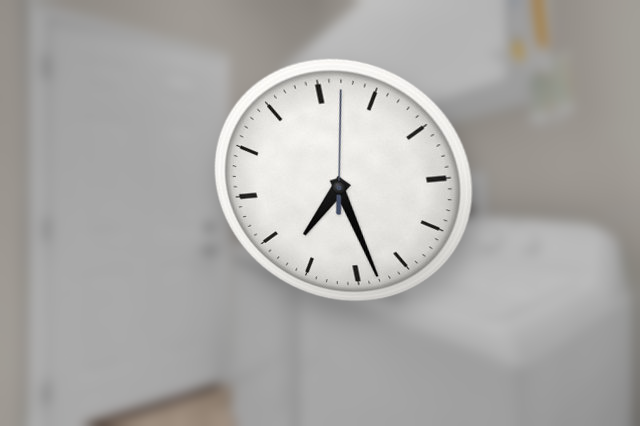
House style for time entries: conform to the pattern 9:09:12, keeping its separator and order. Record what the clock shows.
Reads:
7:28:02
